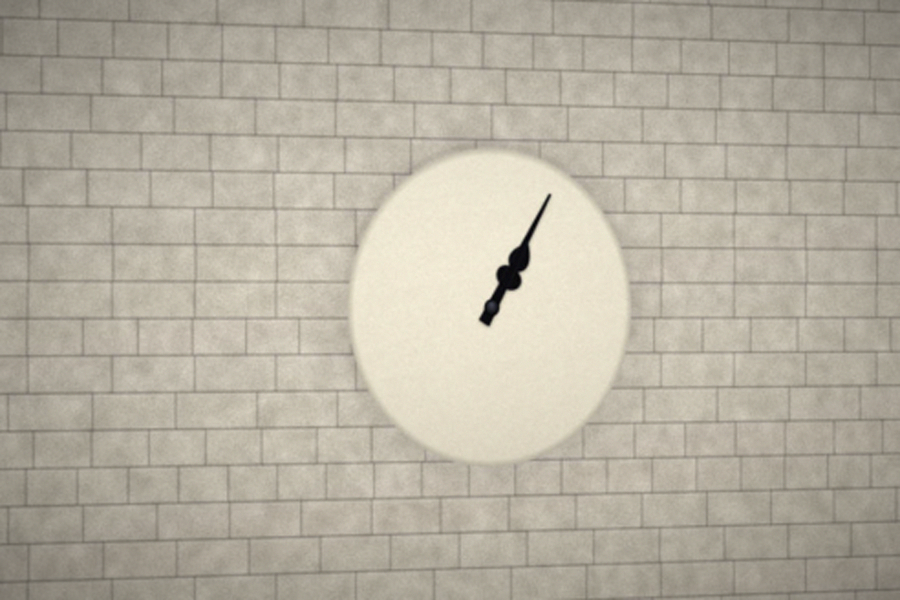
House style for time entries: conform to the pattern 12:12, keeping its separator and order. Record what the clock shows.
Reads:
1:05
